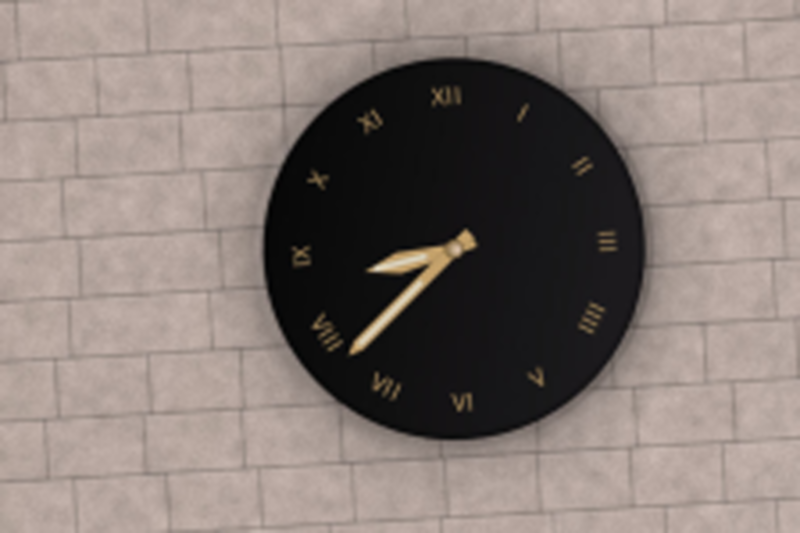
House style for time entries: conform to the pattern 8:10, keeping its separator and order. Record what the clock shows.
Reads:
8:38
